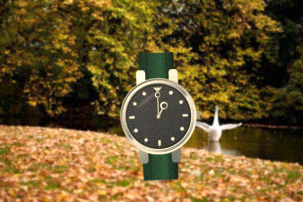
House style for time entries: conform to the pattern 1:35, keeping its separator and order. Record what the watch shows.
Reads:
1:00
